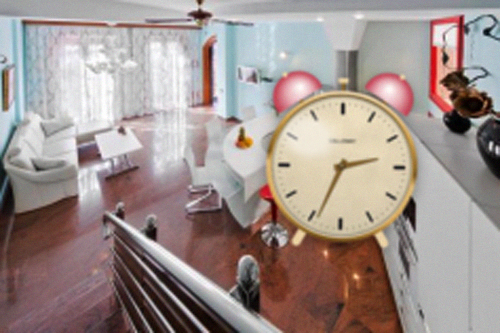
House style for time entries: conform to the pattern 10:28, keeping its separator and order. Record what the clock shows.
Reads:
2:34
